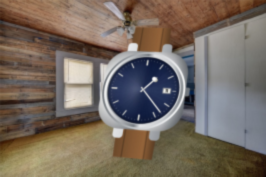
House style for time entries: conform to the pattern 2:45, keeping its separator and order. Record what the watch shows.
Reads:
1:23
